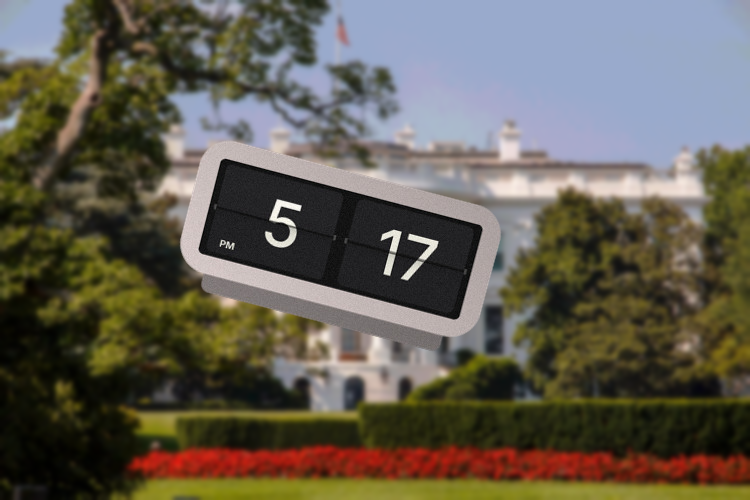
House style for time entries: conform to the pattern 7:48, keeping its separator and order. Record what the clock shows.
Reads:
5:17
